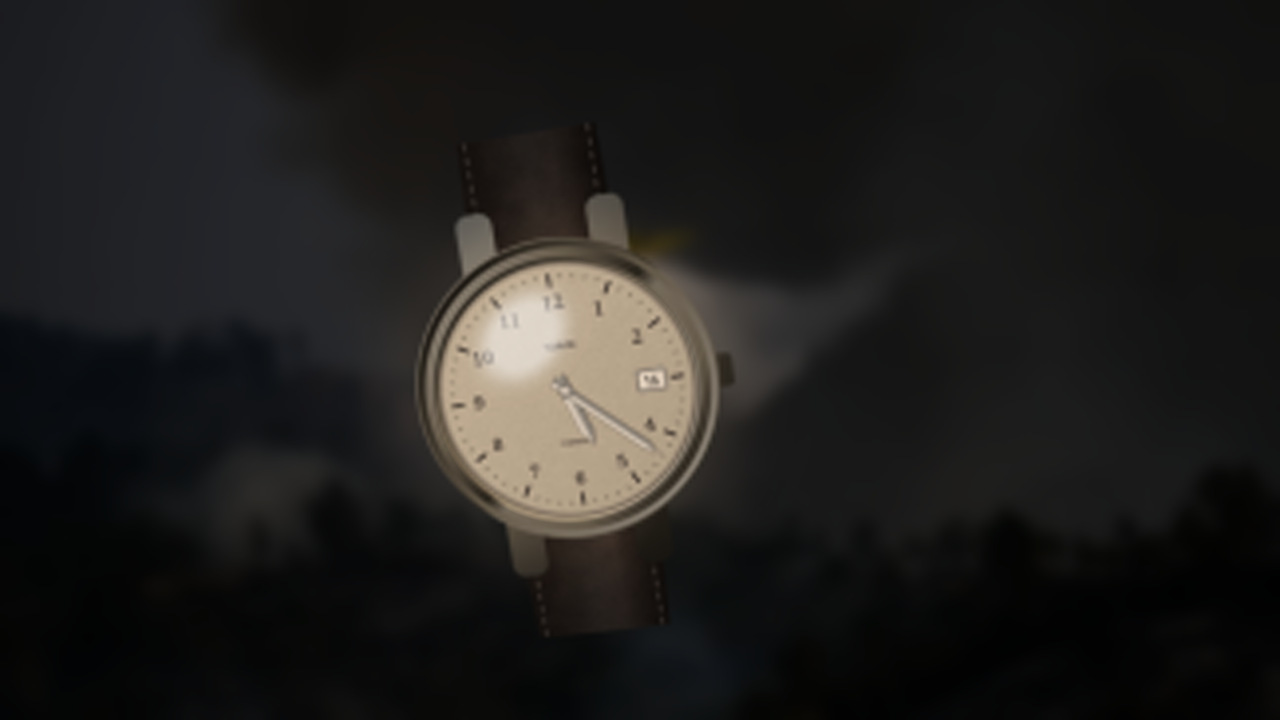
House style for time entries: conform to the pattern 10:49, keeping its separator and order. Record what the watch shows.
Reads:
5:22
